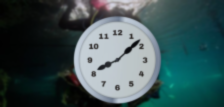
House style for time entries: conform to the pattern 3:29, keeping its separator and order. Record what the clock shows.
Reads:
8:08
